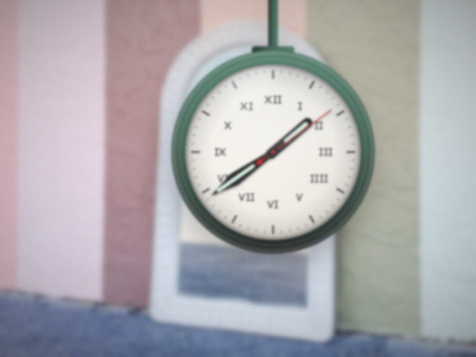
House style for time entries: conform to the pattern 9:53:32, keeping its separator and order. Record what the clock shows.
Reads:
1:39:09
